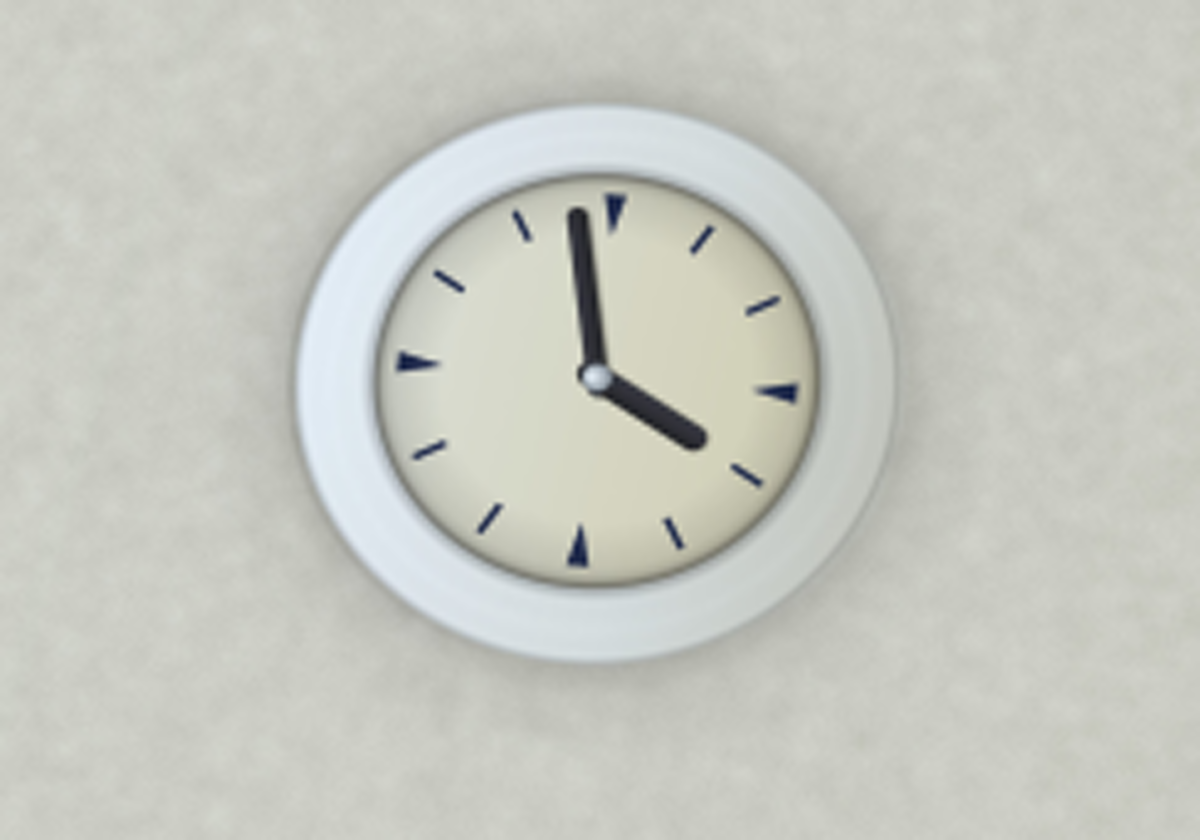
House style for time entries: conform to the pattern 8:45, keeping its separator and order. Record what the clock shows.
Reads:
3:58
